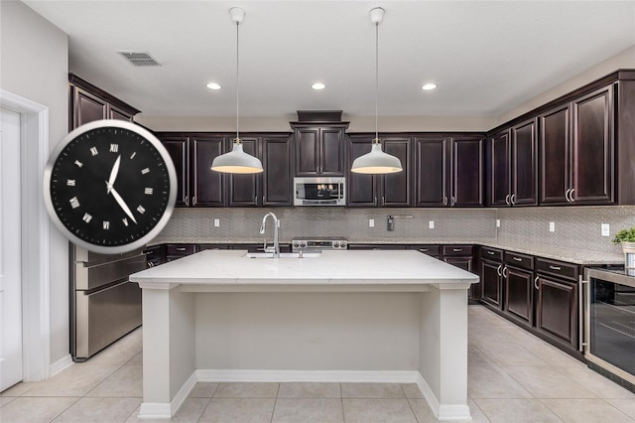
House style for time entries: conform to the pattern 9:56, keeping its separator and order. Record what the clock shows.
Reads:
12:23
